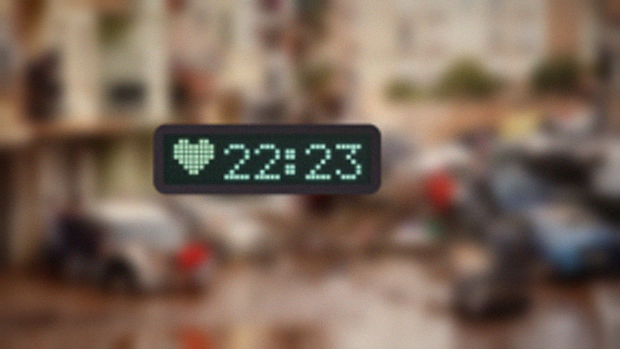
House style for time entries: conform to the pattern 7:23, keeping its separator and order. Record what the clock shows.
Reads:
22:23
